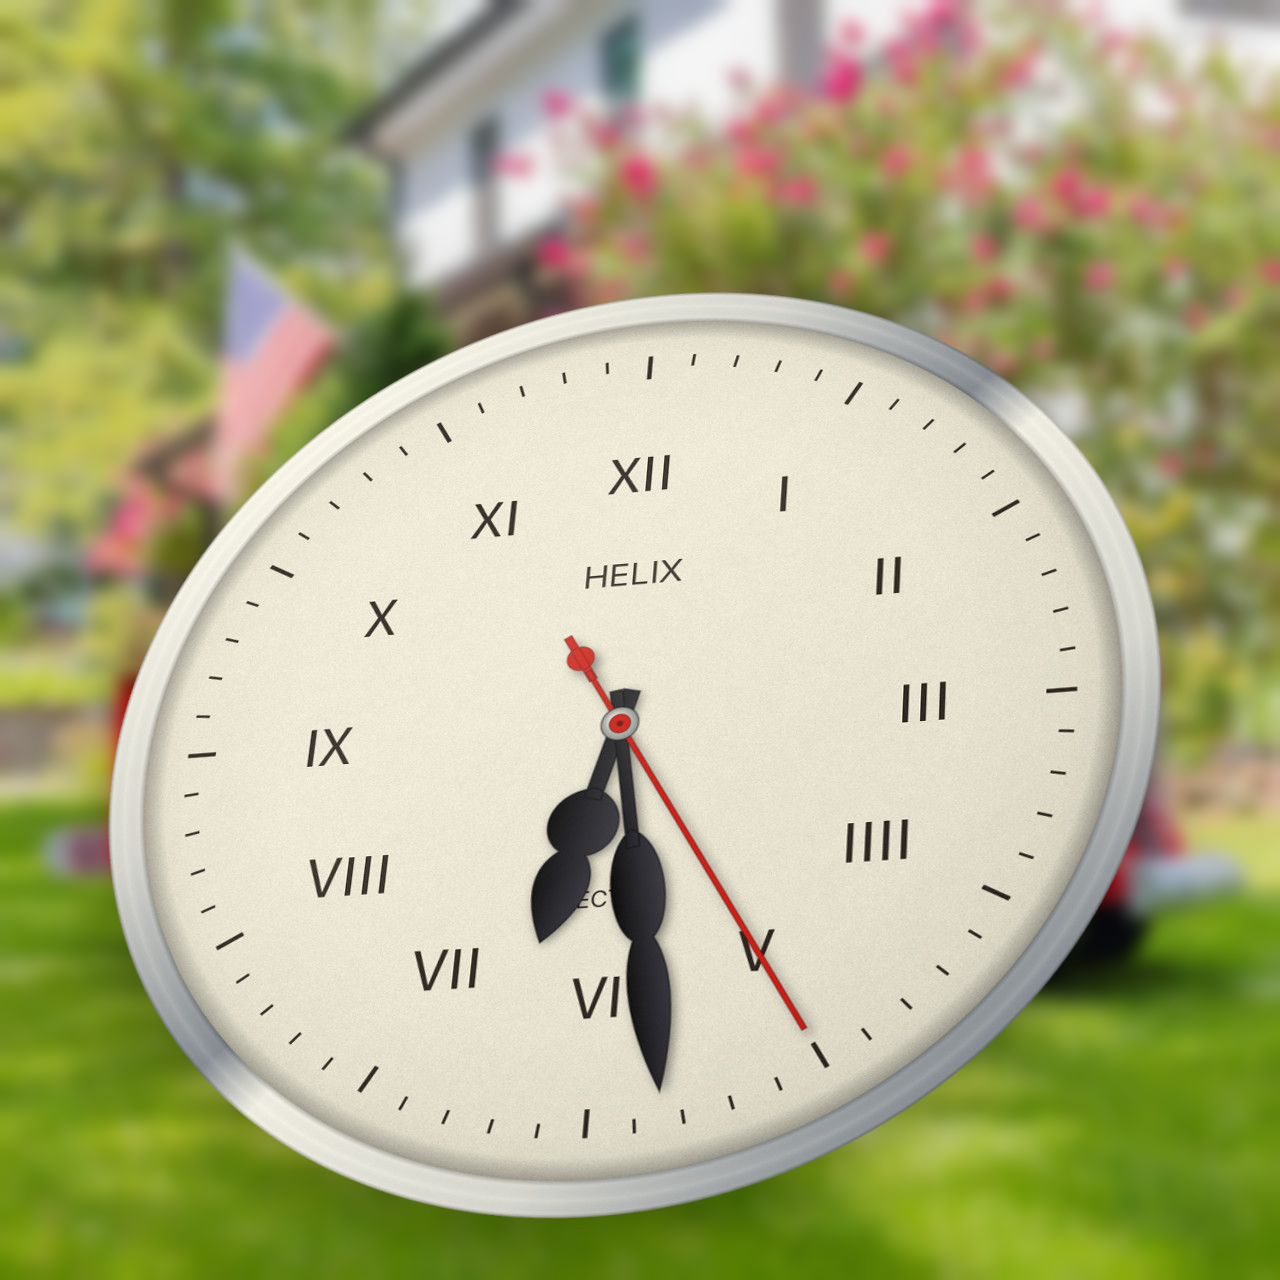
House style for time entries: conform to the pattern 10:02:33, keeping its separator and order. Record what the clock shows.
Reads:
6:28:25
